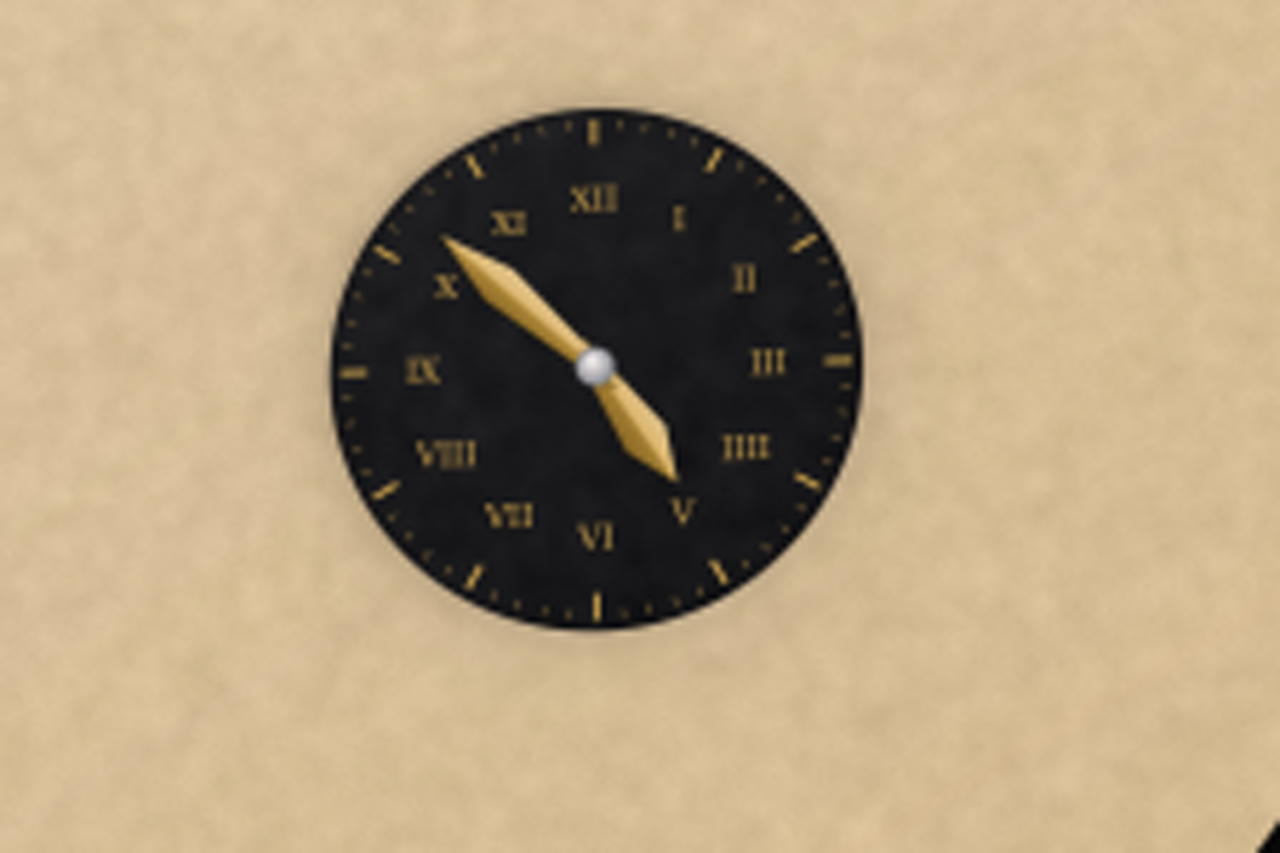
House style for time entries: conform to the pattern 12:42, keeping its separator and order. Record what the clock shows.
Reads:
4:52
